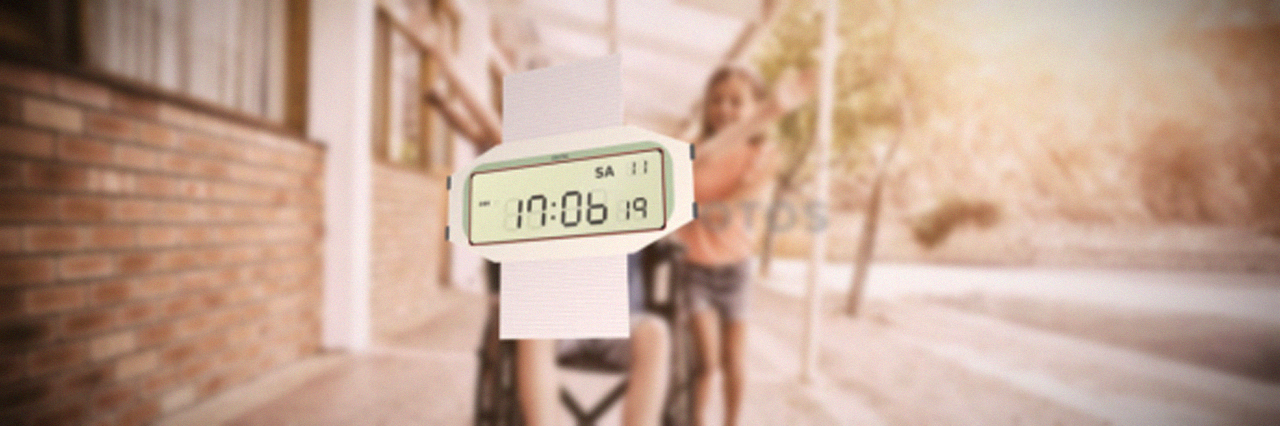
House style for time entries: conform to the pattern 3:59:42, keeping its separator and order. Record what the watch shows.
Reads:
17:06:19
